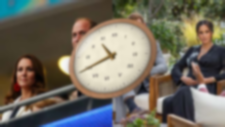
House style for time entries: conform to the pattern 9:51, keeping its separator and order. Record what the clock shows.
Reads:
10:40
